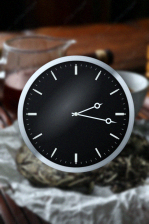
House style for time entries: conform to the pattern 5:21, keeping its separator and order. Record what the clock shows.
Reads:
2:17
